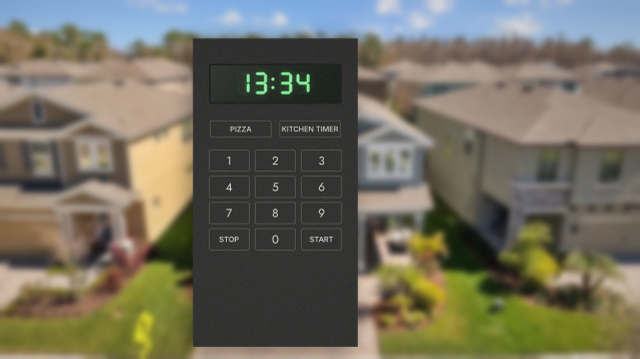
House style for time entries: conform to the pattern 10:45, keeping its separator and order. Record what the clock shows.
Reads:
13:34
